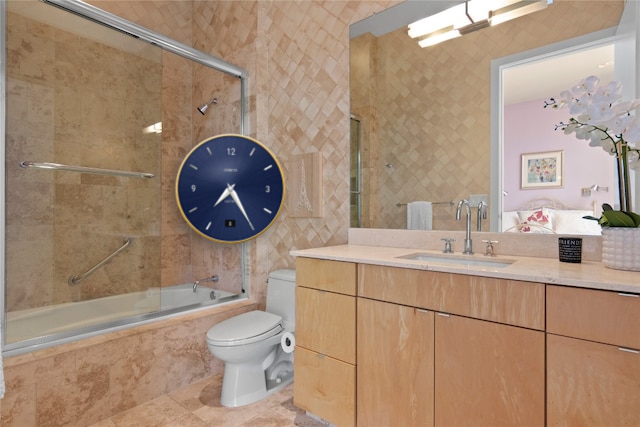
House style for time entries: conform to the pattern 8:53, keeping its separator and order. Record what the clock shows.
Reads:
7:25
